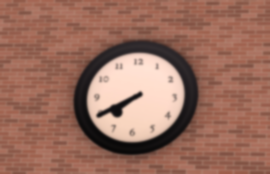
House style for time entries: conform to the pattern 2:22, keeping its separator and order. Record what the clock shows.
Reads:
7:40
